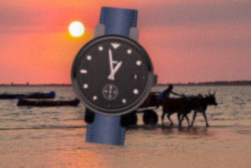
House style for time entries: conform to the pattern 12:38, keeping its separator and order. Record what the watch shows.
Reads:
12:58
